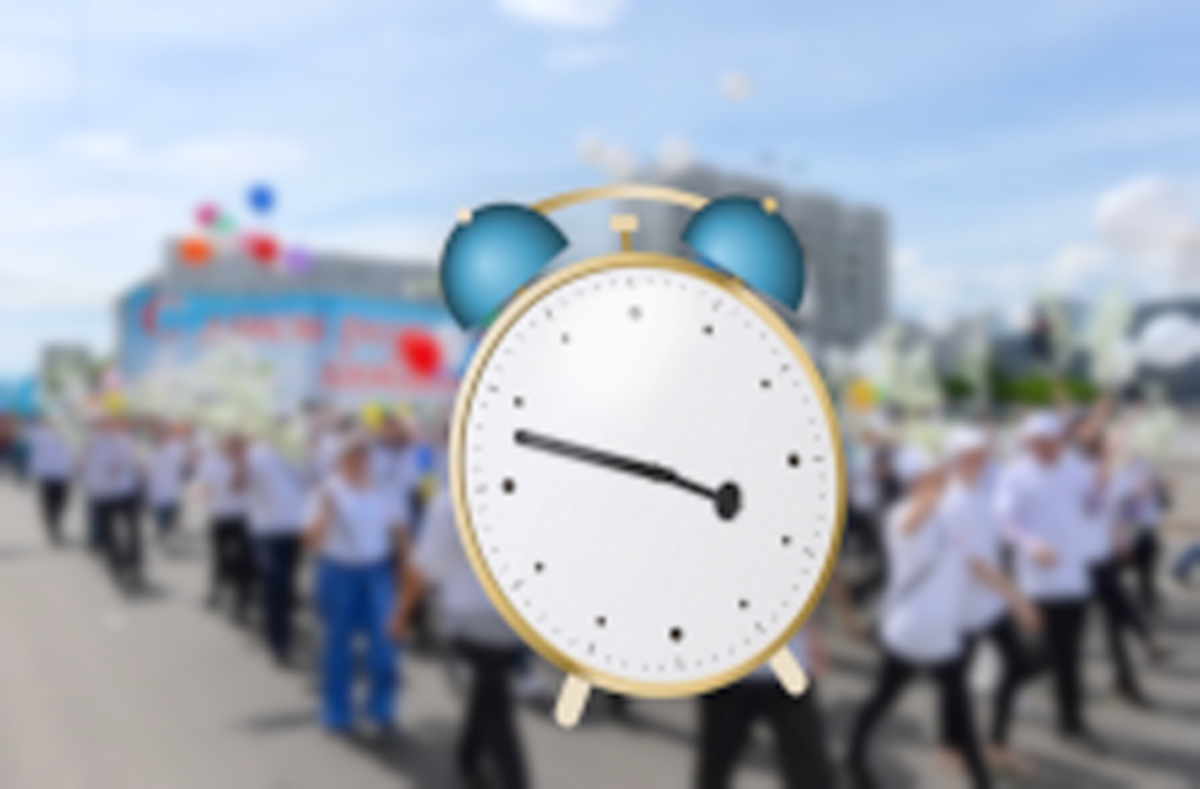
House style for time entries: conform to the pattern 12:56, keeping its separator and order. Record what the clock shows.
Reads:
3:48
